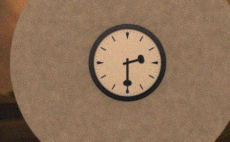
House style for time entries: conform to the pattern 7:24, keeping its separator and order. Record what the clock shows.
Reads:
2:30
